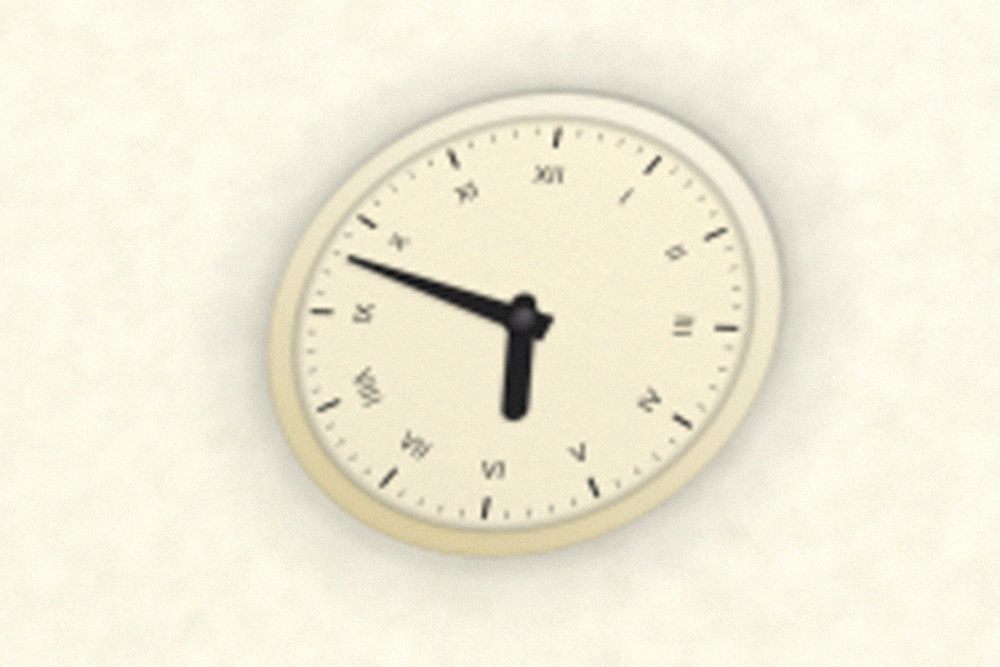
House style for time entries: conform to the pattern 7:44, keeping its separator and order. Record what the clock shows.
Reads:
5:48
